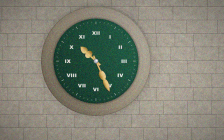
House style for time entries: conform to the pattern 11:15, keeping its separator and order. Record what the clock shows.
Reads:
10:26
